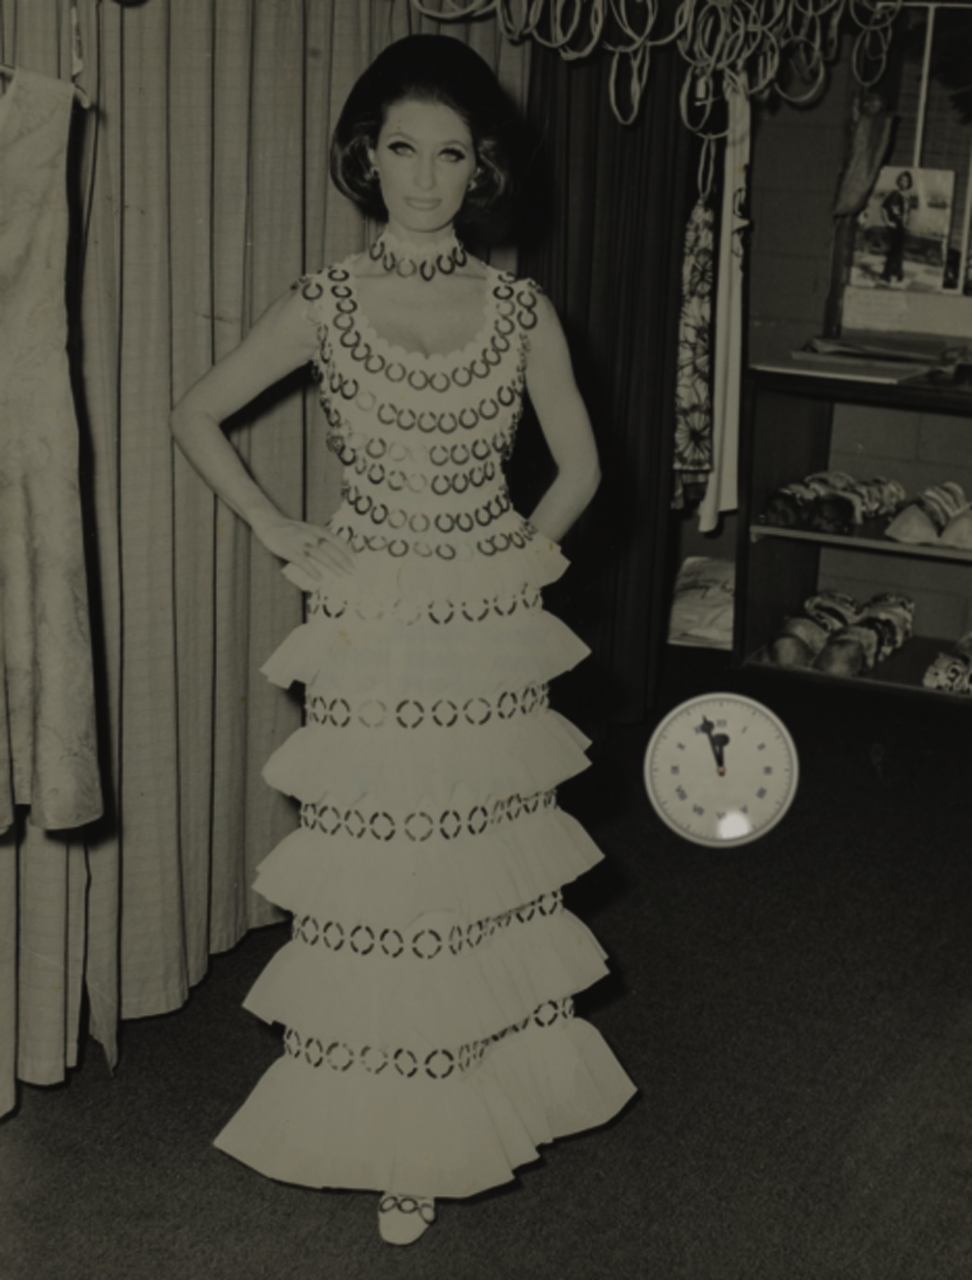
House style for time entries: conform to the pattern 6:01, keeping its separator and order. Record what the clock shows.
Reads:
11:57
